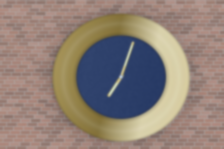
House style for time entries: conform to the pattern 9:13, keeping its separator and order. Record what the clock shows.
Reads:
7:03
